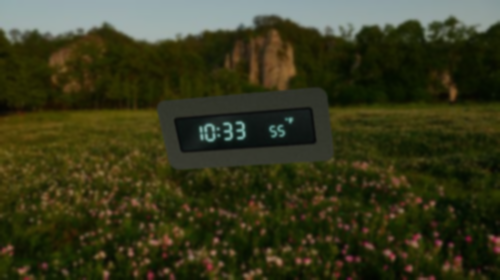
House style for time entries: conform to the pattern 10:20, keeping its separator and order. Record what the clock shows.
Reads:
10:33
